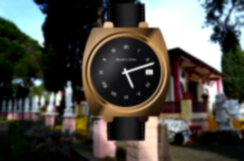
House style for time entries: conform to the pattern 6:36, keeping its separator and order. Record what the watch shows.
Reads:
5:12
